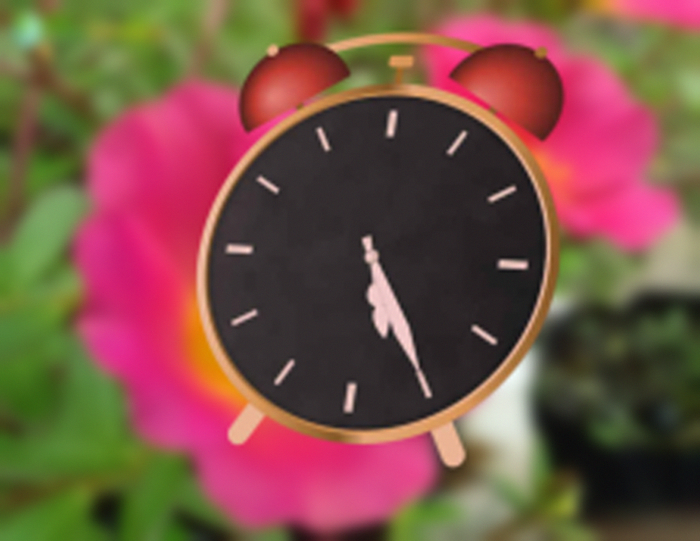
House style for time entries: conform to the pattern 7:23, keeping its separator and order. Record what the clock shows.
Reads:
5:25
